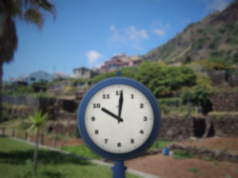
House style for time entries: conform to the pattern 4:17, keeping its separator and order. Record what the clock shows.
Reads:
10:01
